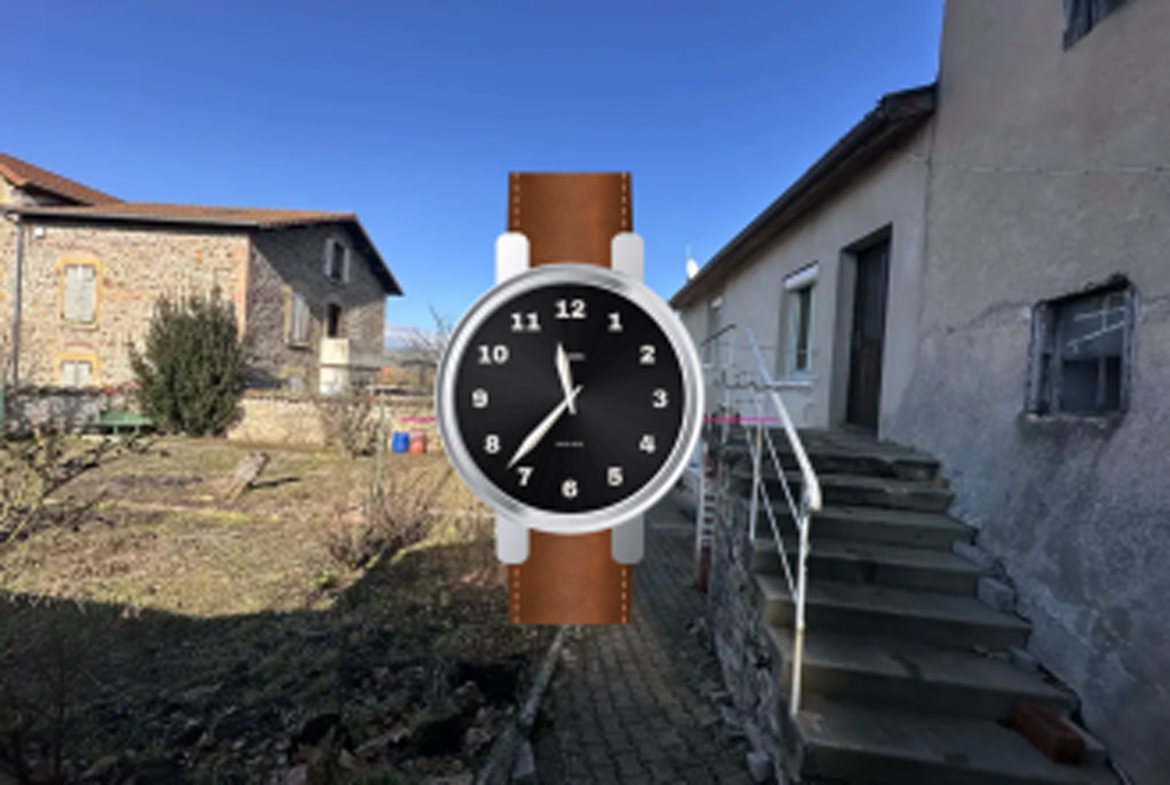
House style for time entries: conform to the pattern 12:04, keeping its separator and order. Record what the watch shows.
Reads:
11:37
